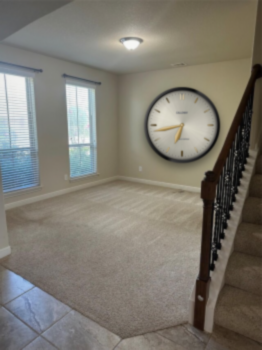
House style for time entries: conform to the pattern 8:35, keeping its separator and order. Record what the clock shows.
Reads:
6:43
